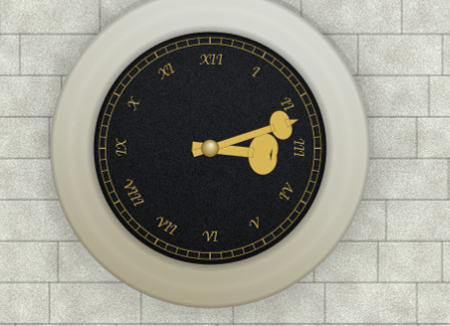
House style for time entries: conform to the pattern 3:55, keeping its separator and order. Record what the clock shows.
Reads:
3:12
